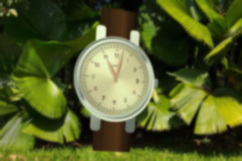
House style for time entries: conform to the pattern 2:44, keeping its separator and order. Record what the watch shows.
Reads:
11:02
